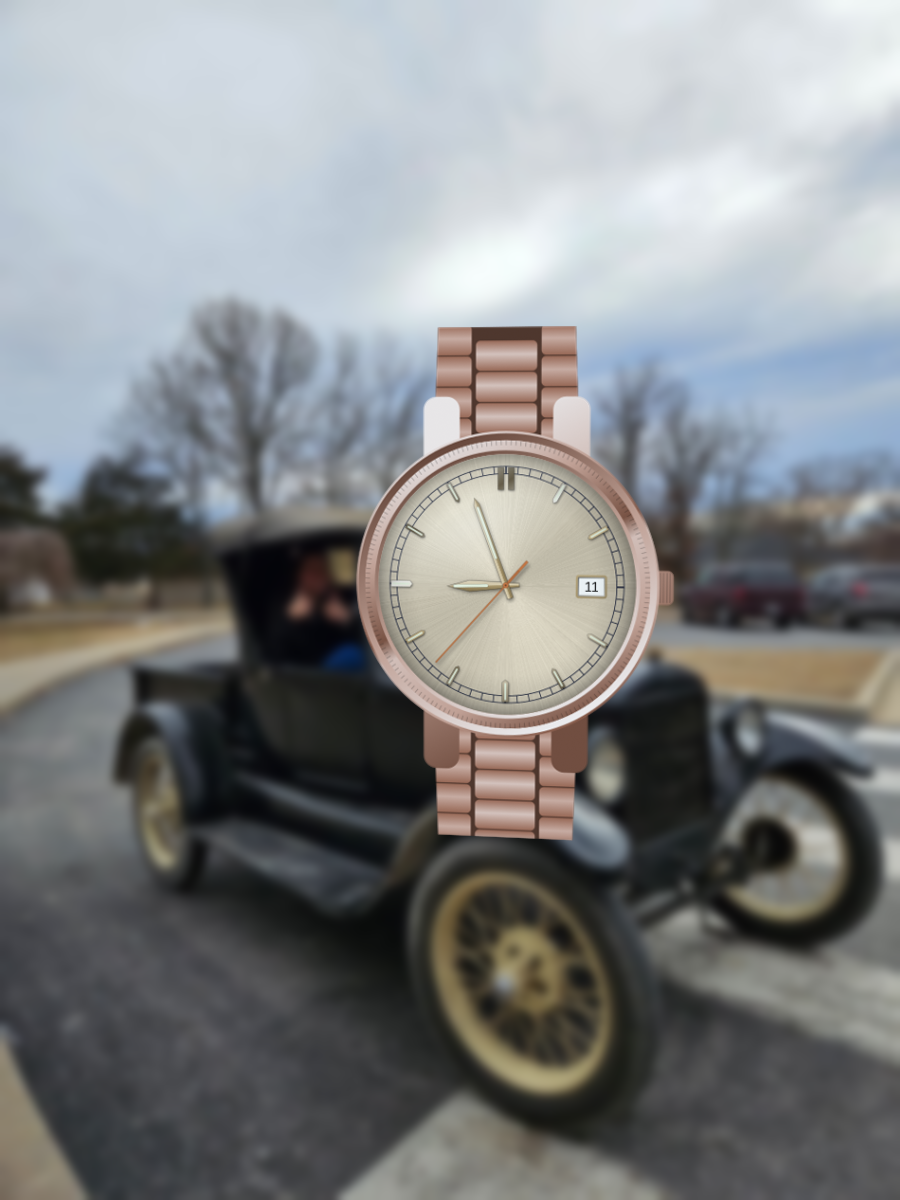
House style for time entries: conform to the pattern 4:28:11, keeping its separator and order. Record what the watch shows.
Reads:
8:56:37
